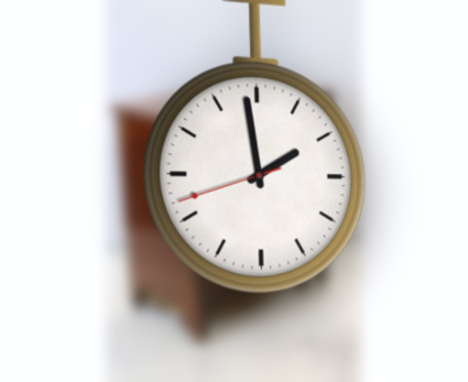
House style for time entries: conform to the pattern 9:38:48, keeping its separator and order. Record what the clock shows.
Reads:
1:58:42
